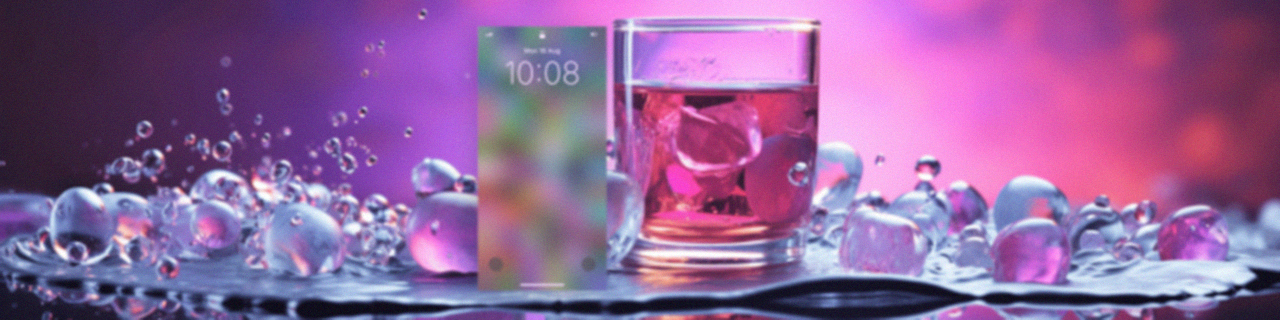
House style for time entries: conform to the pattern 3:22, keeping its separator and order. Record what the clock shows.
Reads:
10:08
